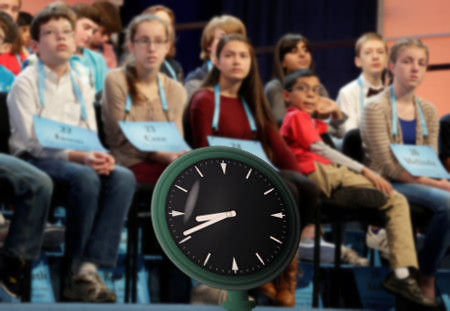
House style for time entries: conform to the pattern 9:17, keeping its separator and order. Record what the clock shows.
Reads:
8:41
